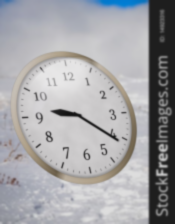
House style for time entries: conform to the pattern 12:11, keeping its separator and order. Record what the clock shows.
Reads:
9:21
